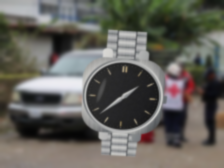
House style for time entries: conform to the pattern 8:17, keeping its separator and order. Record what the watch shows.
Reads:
1:38
